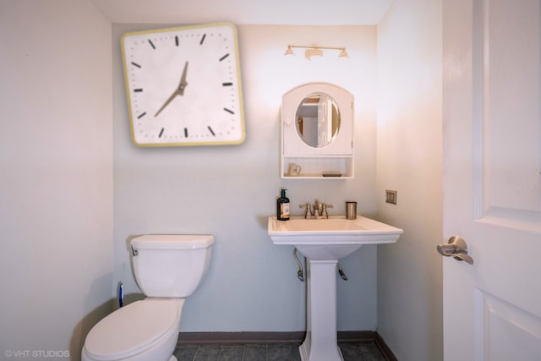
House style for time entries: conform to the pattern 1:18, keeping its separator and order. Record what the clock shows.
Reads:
12:38
